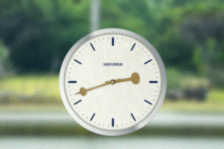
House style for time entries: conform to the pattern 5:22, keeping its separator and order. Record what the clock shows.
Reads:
2:42
